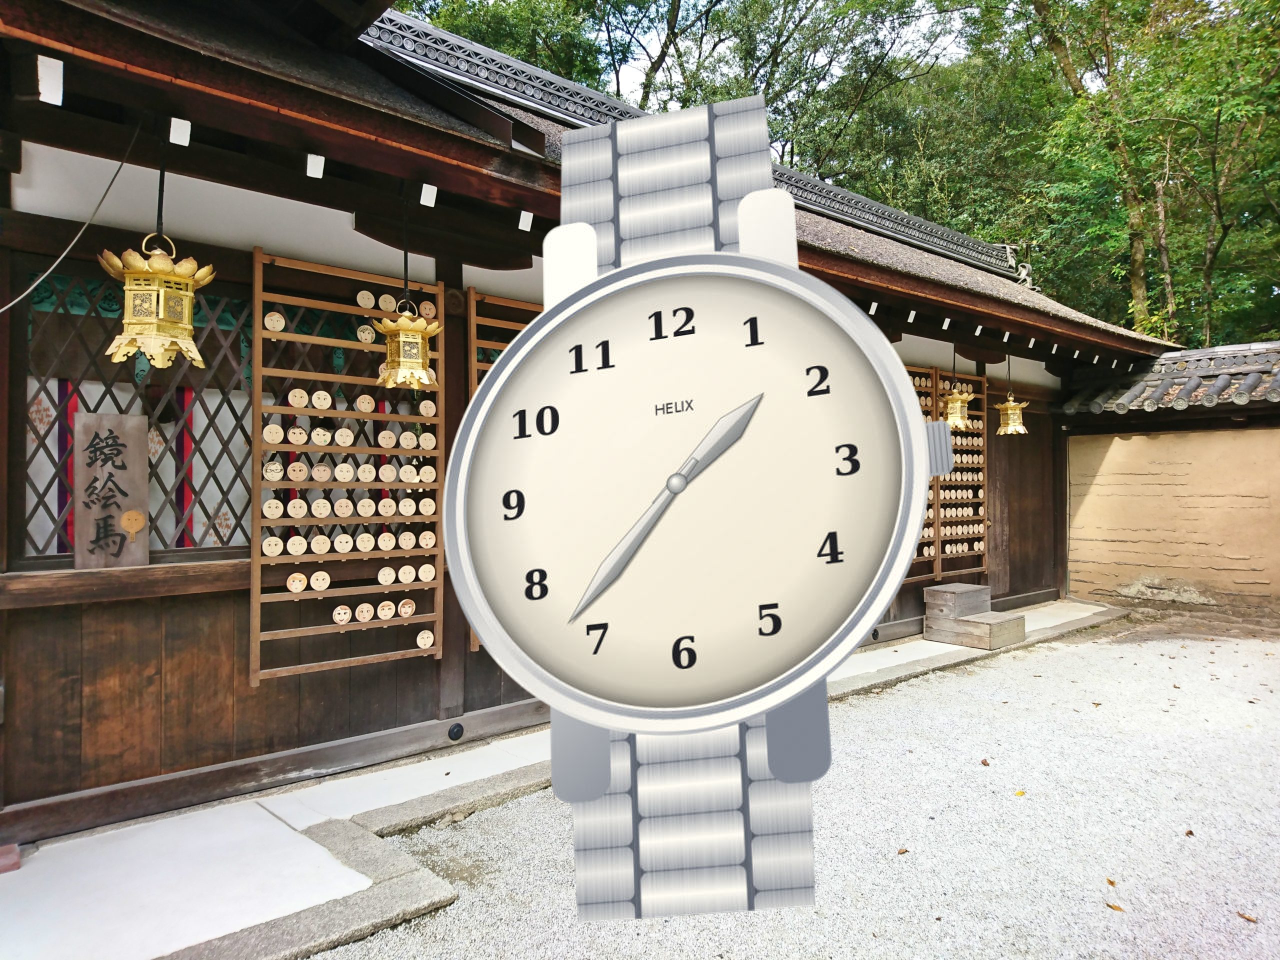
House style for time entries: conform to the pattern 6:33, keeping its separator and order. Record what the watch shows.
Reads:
1:37
